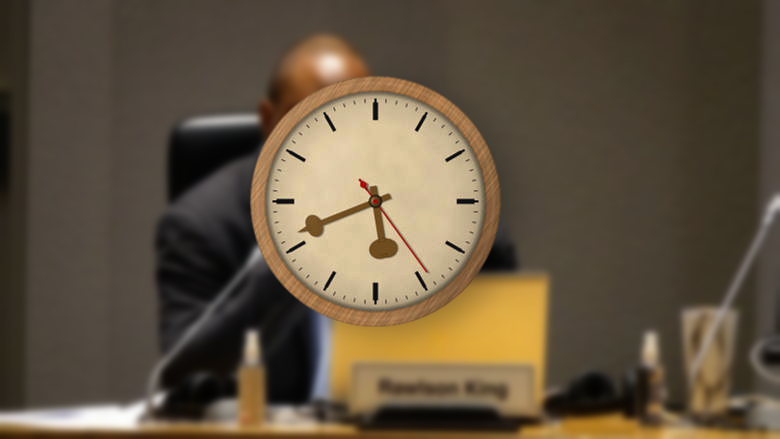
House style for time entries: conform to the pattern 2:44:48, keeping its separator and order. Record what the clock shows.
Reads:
5:41:24
